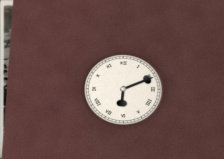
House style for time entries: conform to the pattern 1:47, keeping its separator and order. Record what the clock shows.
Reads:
6:11
